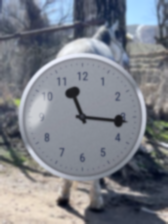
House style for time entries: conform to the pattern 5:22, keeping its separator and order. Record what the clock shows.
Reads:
11:16
